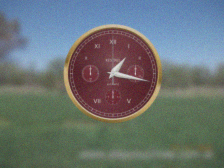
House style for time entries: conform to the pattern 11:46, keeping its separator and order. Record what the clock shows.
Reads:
1:17
